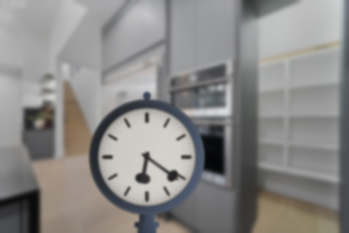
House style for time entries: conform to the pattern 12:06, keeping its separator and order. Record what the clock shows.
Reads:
6:21
